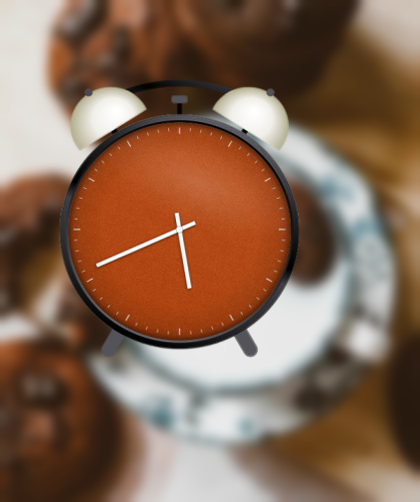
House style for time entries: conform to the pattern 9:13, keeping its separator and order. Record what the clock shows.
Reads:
5:41
